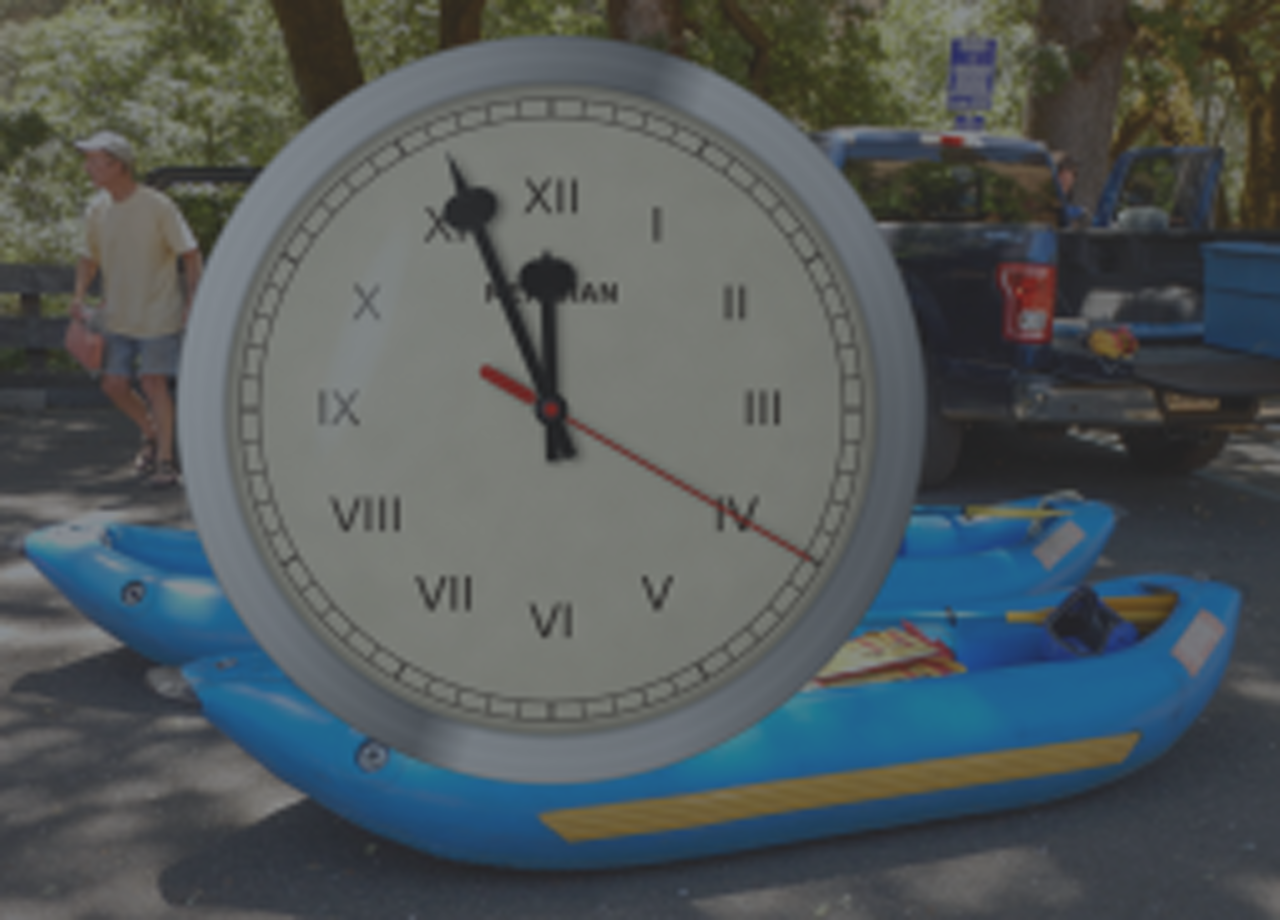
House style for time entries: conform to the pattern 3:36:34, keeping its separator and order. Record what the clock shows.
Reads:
11:56:20
